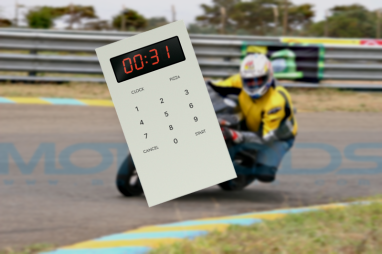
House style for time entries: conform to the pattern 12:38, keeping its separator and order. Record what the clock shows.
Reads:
0:31
